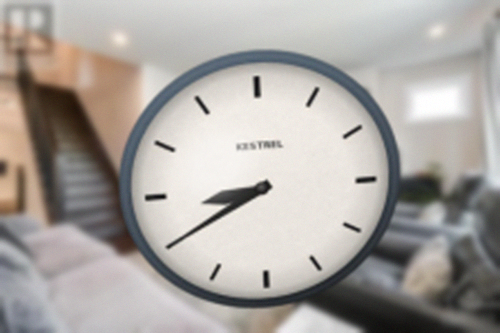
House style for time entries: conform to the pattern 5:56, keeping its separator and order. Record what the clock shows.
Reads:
8:40
